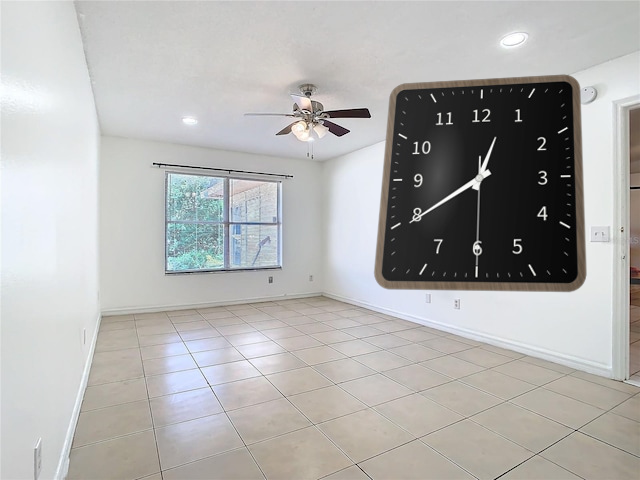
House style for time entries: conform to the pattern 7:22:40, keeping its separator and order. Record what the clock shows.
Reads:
12:39:30
